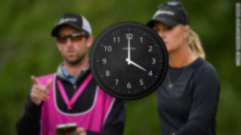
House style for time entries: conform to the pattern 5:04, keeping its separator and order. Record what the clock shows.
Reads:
4:00
